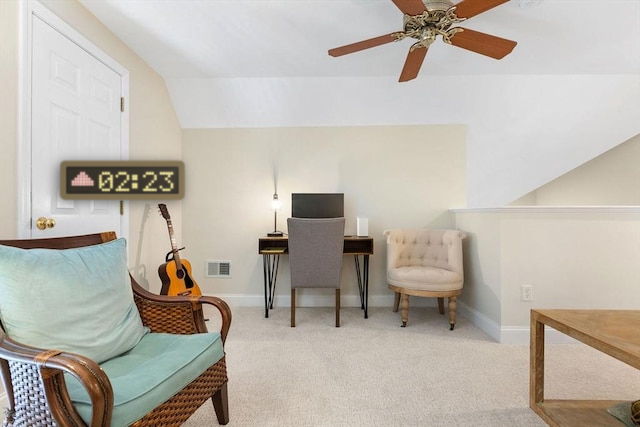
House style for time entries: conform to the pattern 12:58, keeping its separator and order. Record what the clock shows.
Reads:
2:23
